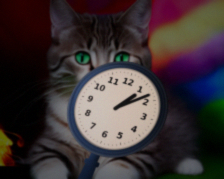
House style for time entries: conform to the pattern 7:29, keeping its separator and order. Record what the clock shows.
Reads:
1:08
